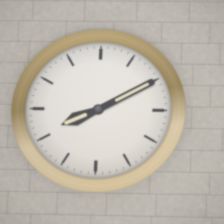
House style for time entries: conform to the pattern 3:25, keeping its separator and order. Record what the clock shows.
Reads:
8:10
